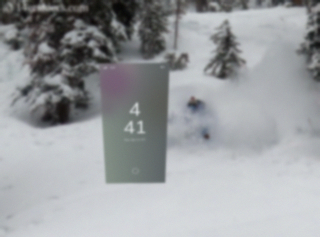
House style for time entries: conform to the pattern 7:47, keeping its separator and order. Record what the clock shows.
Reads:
4:41
